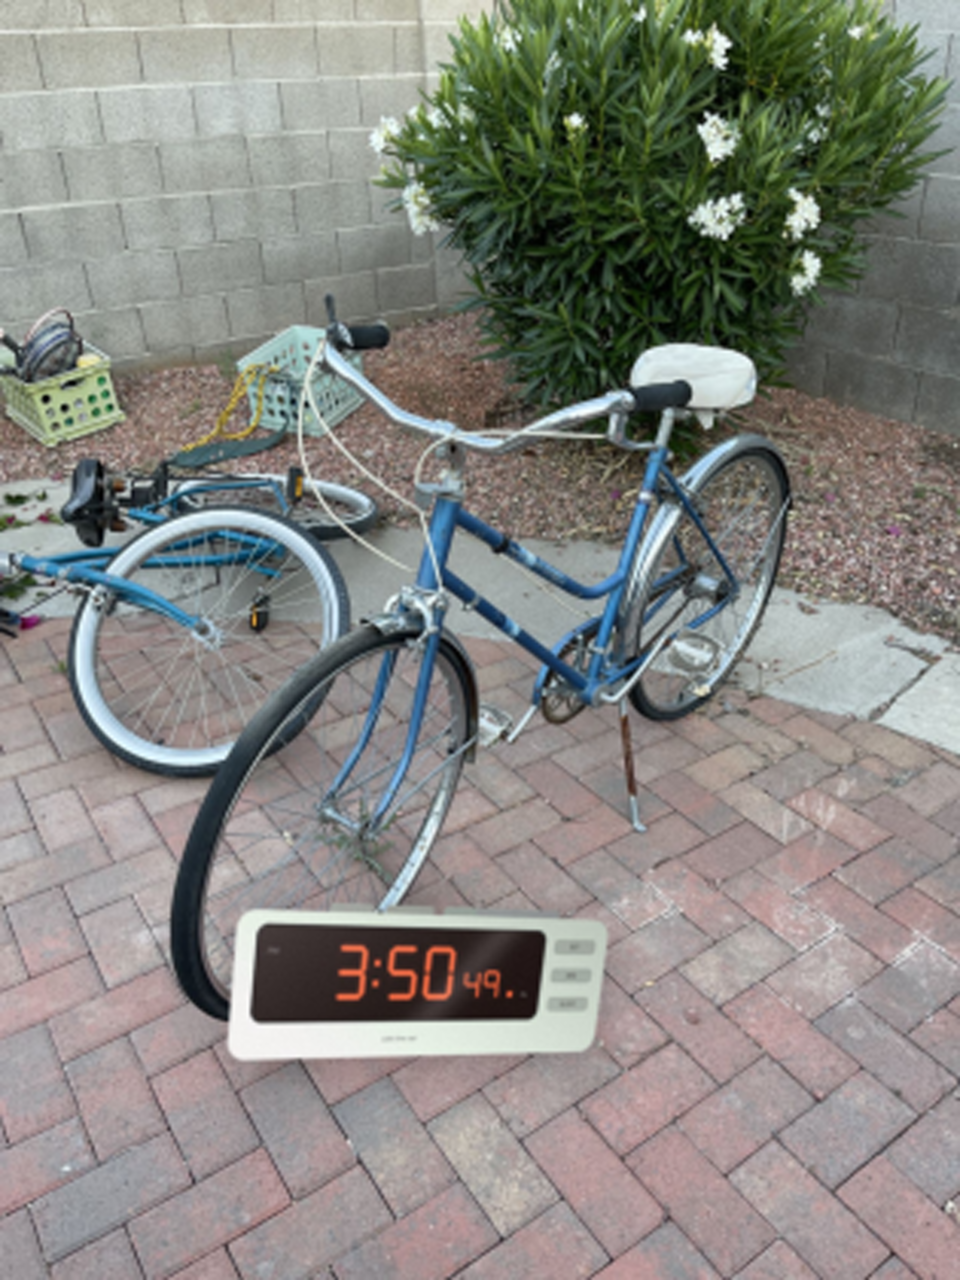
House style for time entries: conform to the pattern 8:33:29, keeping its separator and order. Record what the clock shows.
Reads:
3:50:49
